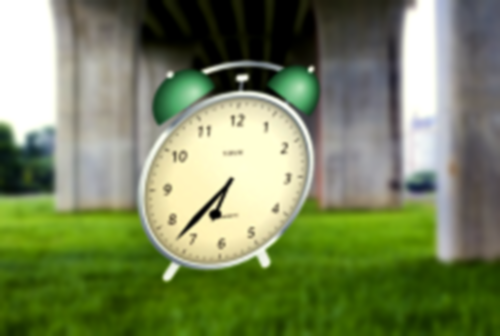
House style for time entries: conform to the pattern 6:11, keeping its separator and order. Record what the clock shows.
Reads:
6:37
